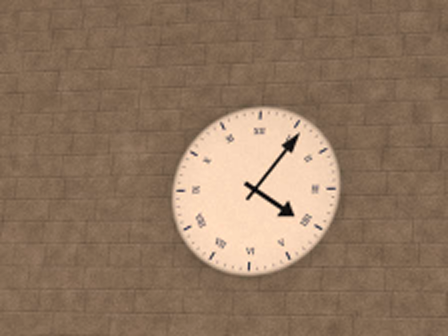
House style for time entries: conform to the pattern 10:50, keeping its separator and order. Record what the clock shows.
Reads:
4:06
